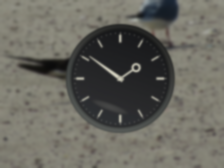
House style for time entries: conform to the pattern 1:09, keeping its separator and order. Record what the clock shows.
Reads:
1:51
